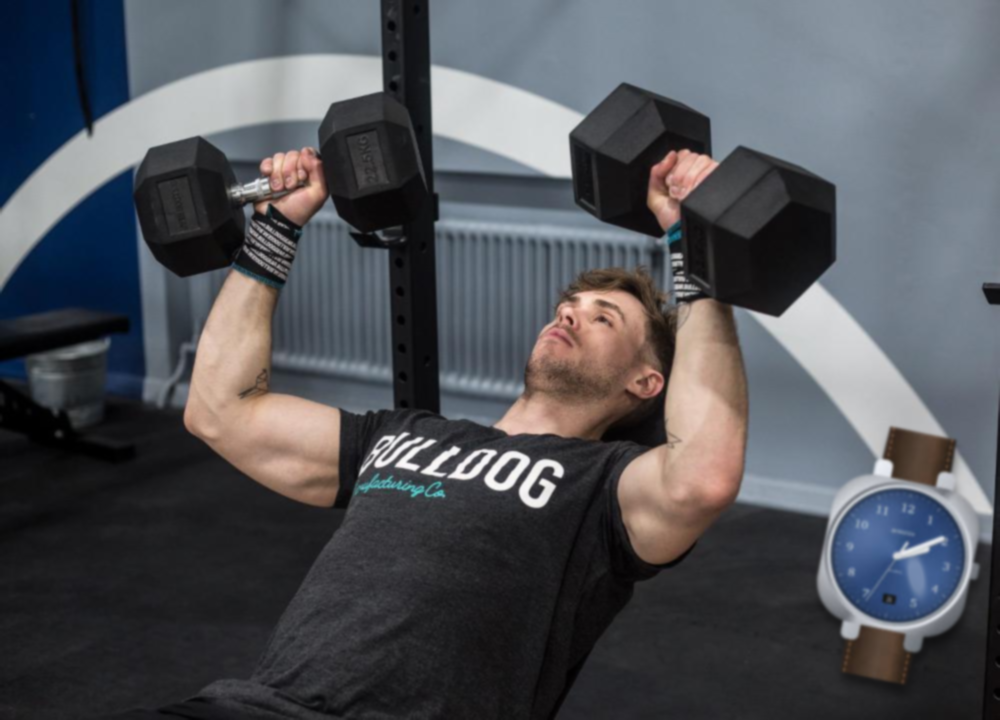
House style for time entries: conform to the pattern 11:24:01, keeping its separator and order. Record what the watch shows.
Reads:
2:09:34
